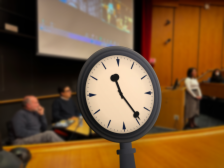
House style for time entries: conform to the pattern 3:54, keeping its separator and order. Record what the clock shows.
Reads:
11:24
